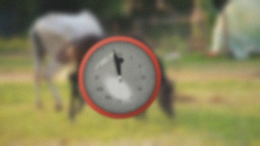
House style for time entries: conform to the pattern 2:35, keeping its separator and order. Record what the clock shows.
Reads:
11:58
